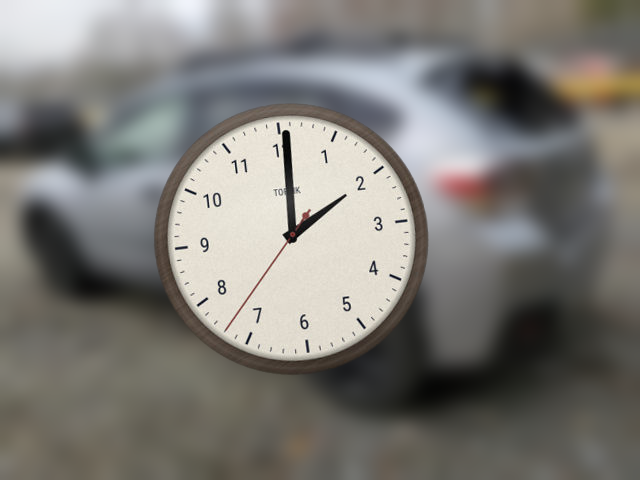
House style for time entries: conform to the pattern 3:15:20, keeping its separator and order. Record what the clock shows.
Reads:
2:00:37
